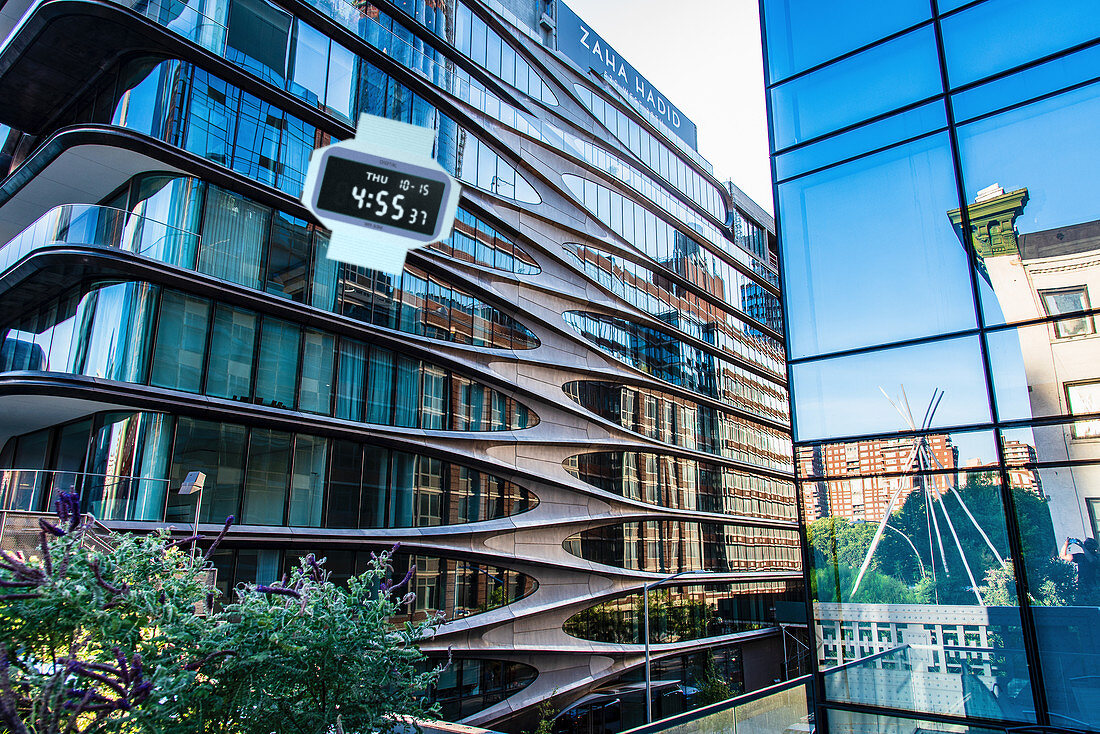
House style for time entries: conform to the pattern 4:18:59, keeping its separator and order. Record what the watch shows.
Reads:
4:55:37
